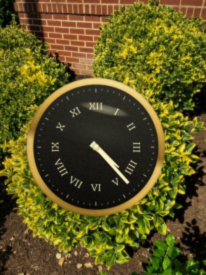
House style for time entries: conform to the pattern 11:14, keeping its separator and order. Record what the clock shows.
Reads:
4:23
